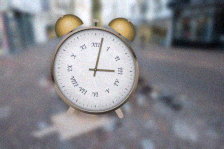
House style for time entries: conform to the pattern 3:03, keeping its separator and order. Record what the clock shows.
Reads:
3:02
